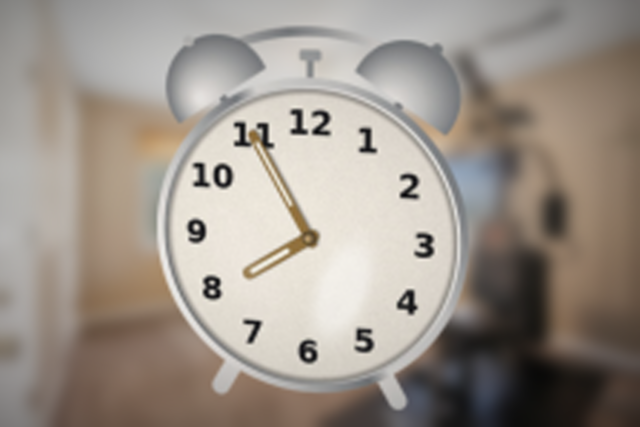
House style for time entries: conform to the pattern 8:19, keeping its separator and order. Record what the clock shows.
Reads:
7:55
